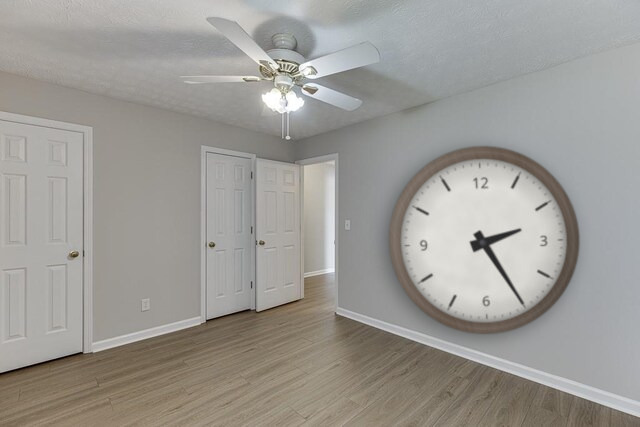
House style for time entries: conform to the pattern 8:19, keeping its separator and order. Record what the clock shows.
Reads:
2:25
